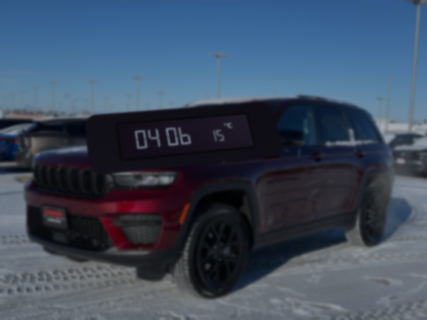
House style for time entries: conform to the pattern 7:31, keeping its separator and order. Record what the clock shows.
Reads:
4:06
